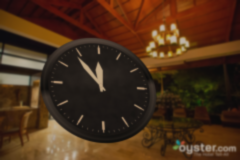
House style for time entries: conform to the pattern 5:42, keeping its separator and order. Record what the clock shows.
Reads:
11:54
